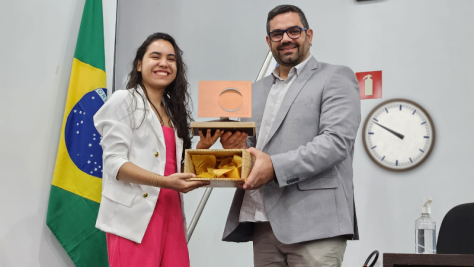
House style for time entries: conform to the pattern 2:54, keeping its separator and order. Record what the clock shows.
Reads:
9:49
